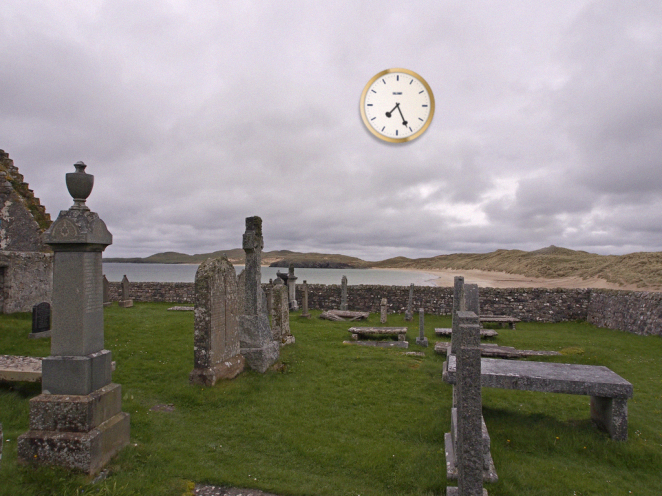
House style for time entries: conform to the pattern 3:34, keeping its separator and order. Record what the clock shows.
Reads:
7:26
